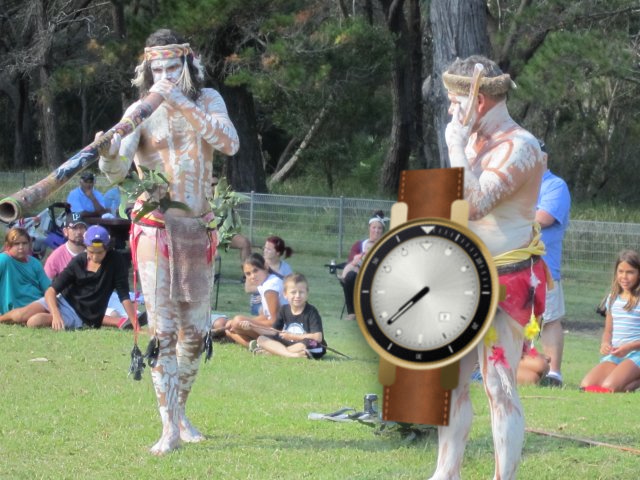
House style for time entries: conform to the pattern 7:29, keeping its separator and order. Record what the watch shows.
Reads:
7:38
